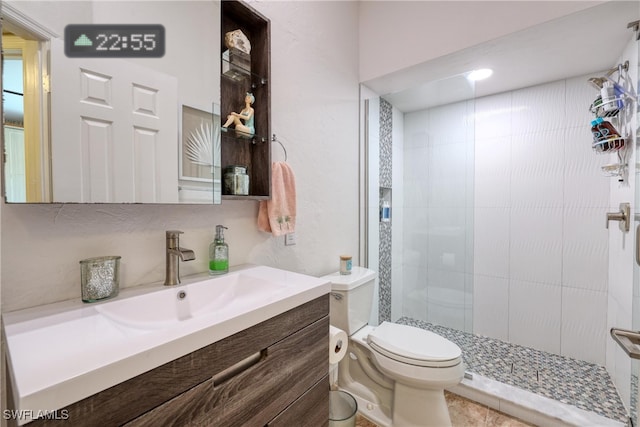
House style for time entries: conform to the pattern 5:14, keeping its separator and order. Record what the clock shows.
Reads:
22:55
